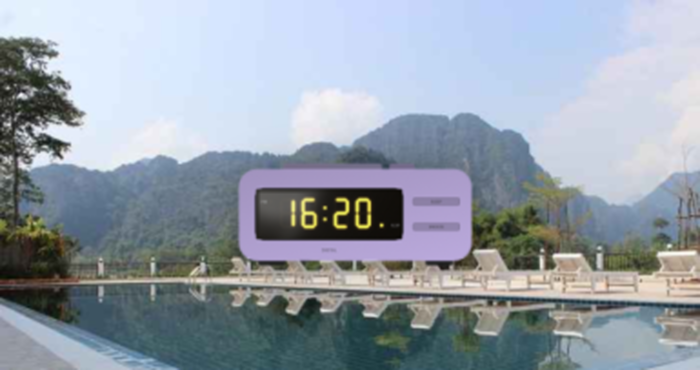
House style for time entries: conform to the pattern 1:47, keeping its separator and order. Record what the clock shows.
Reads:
16:20
